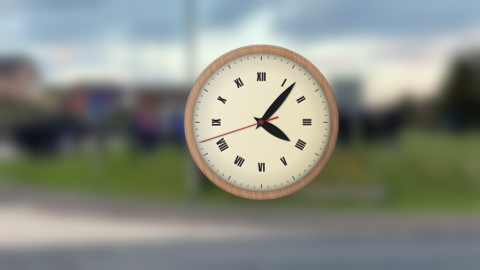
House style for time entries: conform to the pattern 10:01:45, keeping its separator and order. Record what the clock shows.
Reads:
4:06:42
